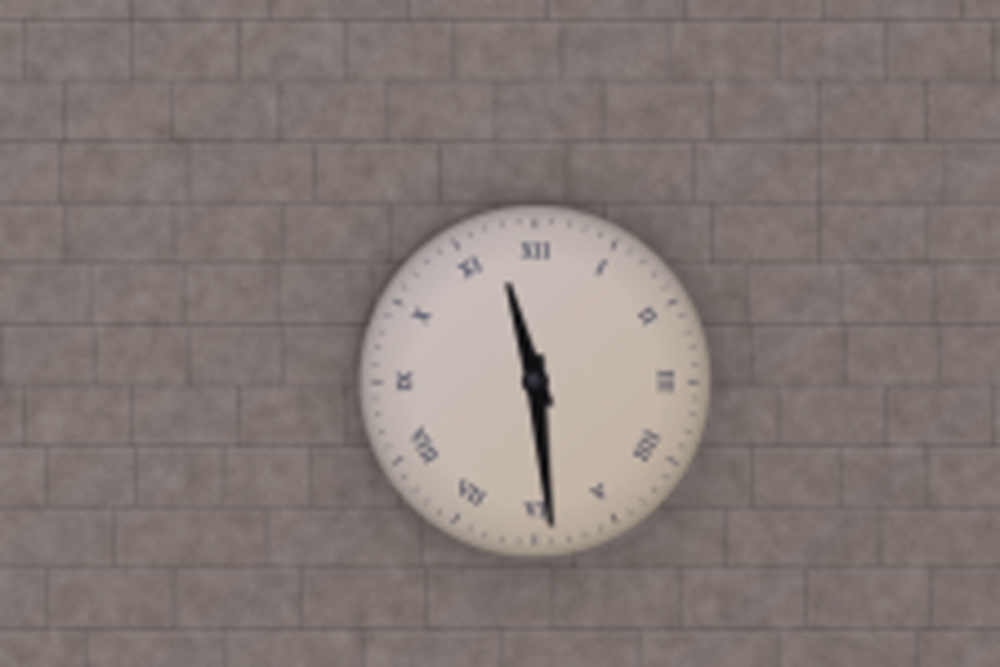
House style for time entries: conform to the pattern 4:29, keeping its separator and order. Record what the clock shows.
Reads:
11:29
